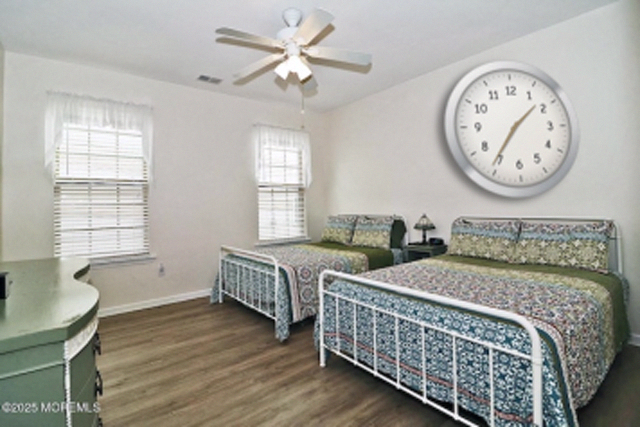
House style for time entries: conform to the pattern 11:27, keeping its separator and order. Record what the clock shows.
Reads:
1:36
